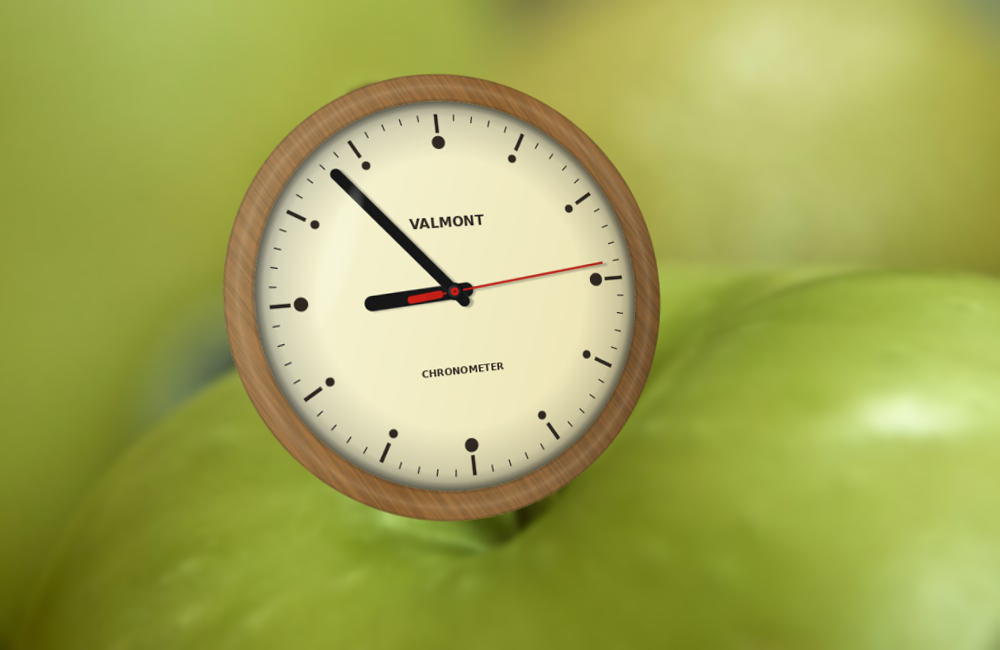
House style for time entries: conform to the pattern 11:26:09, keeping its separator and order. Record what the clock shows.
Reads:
8:53:14
